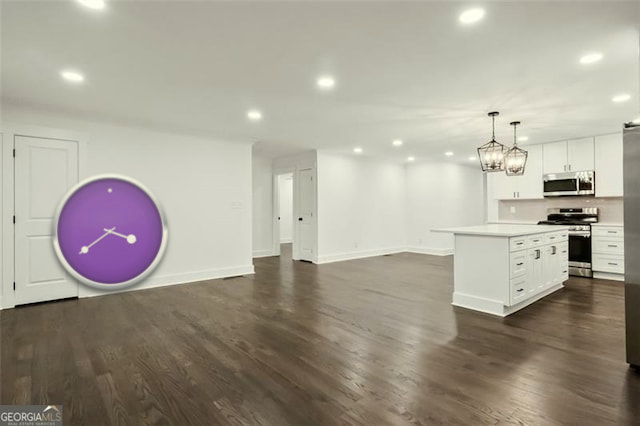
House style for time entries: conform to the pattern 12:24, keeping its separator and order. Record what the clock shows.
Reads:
3:39
